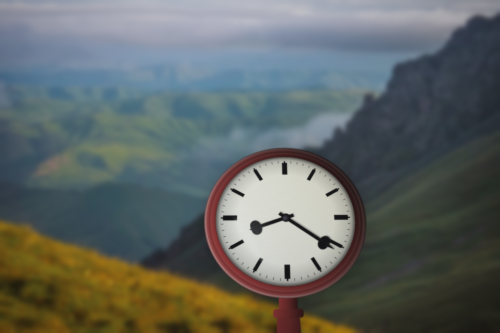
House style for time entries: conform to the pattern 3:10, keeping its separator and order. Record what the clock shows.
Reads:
8:21
